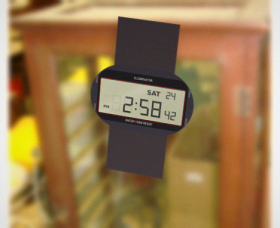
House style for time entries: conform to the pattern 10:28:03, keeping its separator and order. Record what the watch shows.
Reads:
2:58:42
